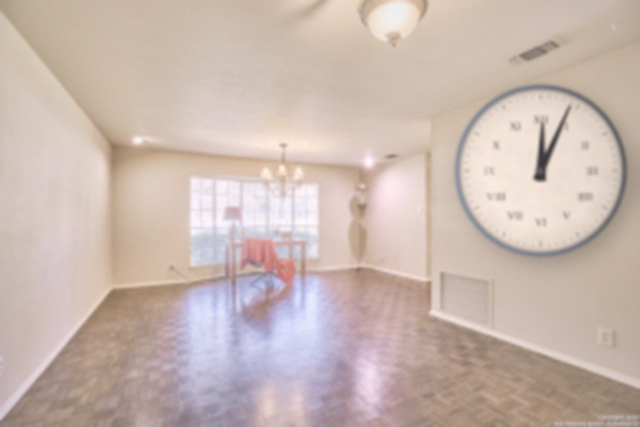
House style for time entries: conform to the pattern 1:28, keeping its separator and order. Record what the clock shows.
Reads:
12:04
